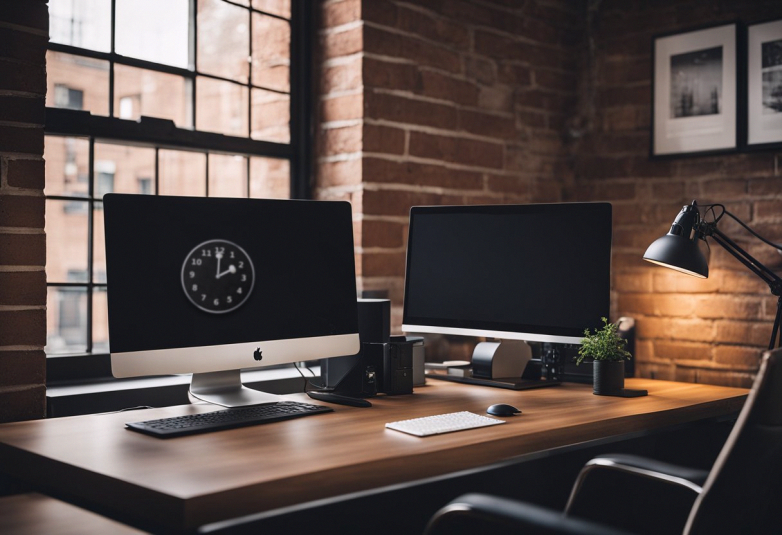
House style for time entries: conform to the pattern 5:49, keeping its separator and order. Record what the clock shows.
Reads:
2:00
